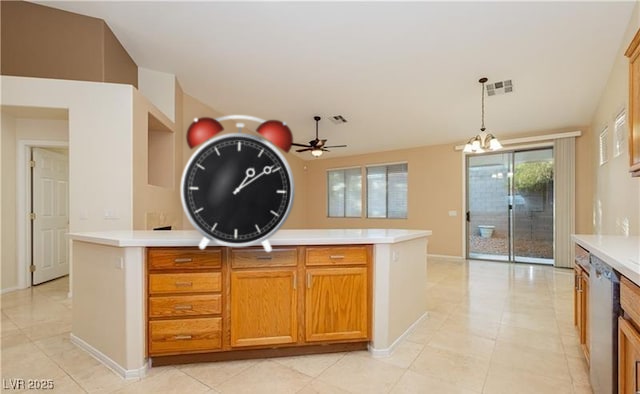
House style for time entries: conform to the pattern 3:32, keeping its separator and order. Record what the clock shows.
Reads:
1:09
